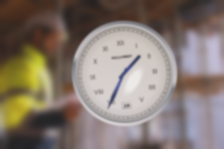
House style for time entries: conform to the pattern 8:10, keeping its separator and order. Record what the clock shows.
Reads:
1:35
